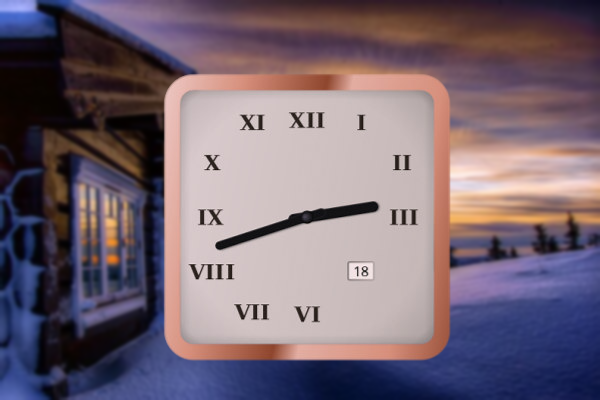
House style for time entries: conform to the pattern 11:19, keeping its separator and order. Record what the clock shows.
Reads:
2:42
